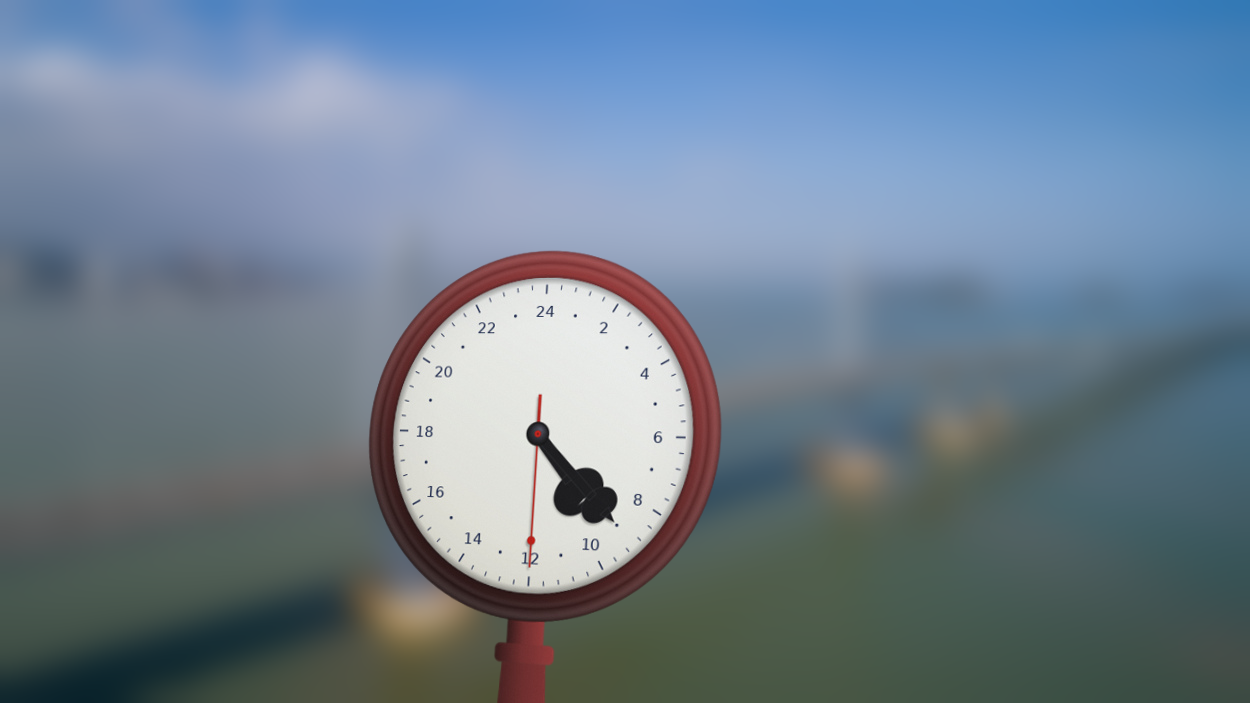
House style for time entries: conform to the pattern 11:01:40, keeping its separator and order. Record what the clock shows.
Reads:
9:22:30
